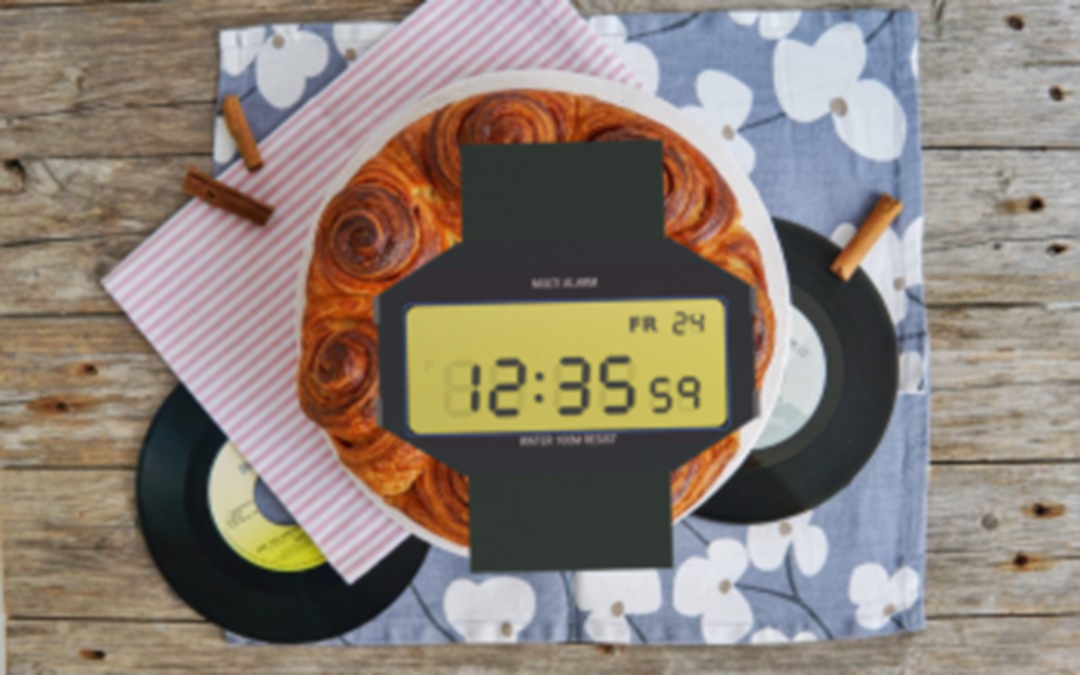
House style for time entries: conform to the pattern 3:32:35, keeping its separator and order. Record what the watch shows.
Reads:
12:35:59
